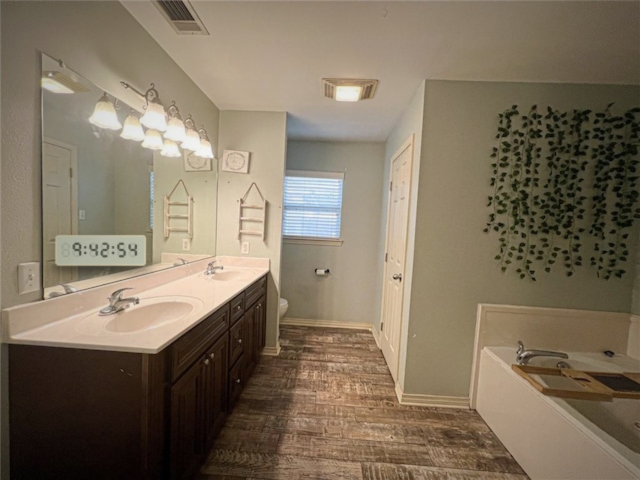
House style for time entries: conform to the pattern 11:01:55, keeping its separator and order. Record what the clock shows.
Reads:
9:42:54
